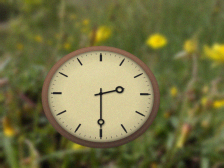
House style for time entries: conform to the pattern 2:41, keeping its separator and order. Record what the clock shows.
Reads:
2:30
